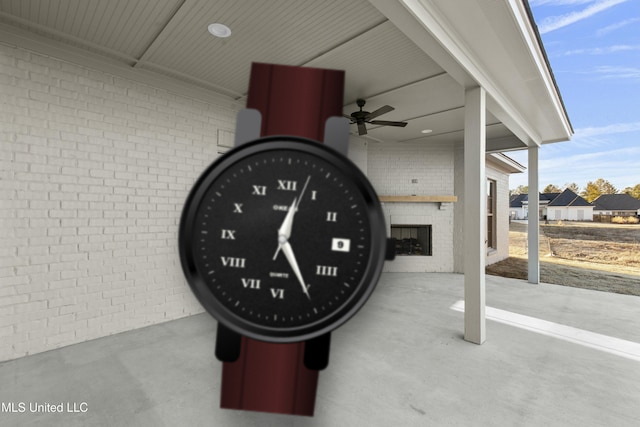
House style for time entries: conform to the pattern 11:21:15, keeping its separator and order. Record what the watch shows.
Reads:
12:25:03
